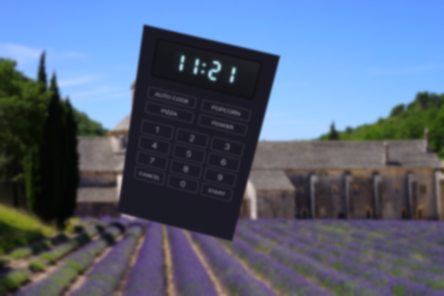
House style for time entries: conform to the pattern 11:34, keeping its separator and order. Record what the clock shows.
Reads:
11:21
